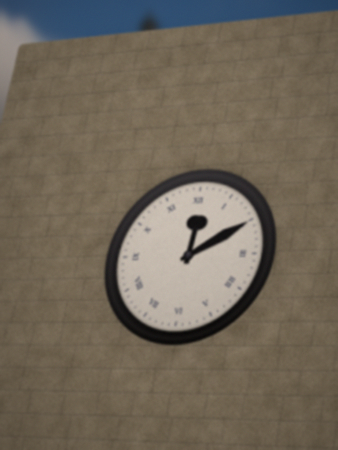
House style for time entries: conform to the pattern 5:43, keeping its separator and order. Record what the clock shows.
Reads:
12:10
